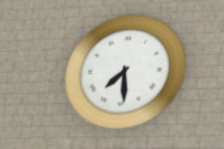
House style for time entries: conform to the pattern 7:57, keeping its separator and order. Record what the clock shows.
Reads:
7:29
